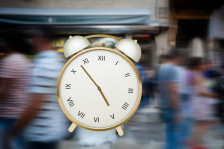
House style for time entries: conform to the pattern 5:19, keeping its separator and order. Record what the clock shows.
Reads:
4:53
